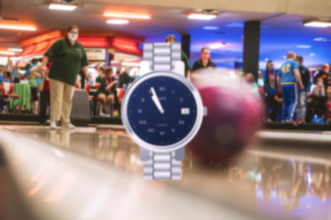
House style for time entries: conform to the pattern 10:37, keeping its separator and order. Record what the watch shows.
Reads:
10:56
